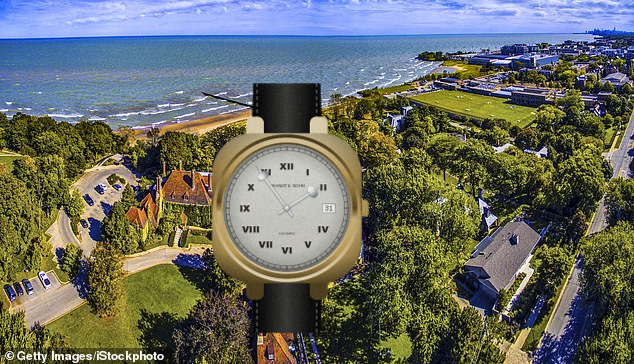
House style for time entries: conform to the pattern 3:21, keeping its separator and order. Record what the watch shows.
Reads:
1:54
